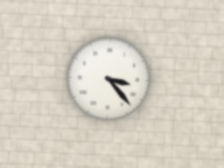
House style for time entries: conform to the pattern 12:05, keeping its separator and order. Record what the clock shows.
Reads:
3:23
